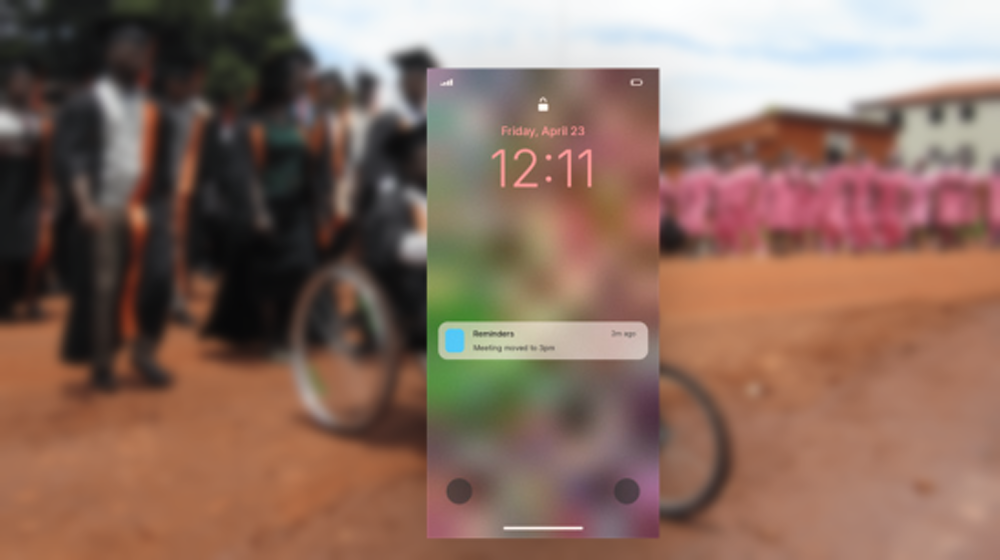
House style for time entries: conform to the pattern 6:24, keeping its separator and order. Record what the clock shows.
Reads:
12:11
